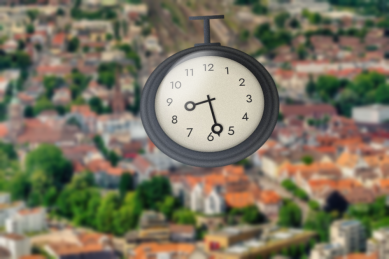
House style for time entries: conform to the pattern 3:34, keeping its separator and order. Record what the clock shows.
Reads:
8:28
